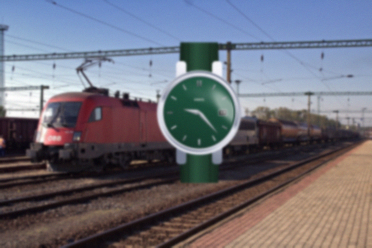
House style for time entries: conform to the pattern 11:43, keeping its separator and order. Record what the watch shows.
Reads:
9:23
